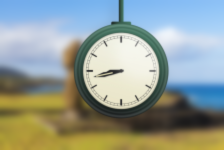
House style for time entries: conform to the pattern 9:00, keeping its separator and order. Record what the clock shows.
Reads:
8:43
